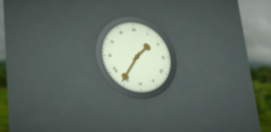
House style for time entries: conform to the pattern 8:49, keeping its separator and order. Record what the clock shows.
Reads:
1:36
